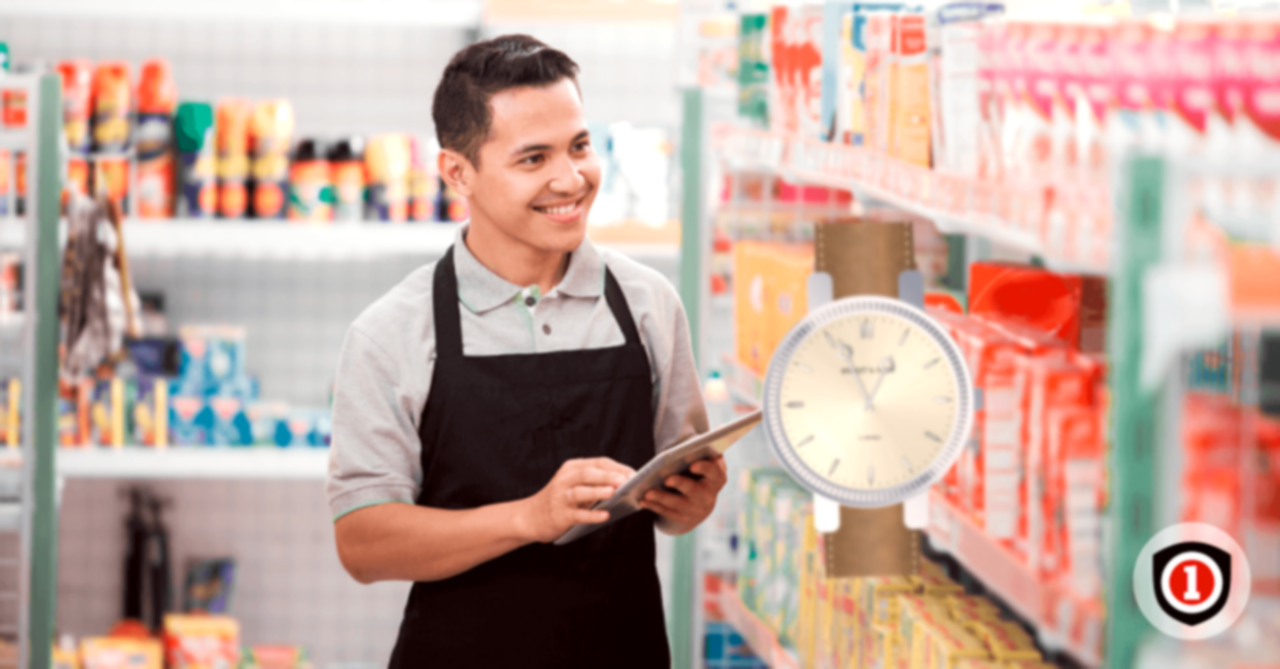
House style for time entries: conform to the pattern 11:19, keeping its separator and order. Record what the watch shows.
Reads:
12:56
